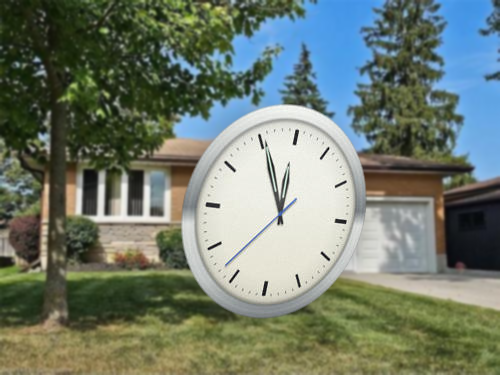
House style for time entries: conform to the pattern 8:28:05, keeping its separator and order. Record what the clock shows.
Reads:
11:55:37
